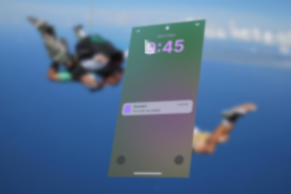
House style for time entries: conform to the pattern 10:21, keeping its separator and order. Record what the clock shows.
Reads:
9:45
